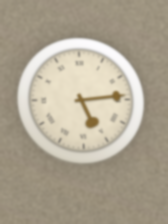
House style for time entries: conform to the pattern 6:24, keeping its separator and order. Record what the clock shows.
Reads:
5:14
